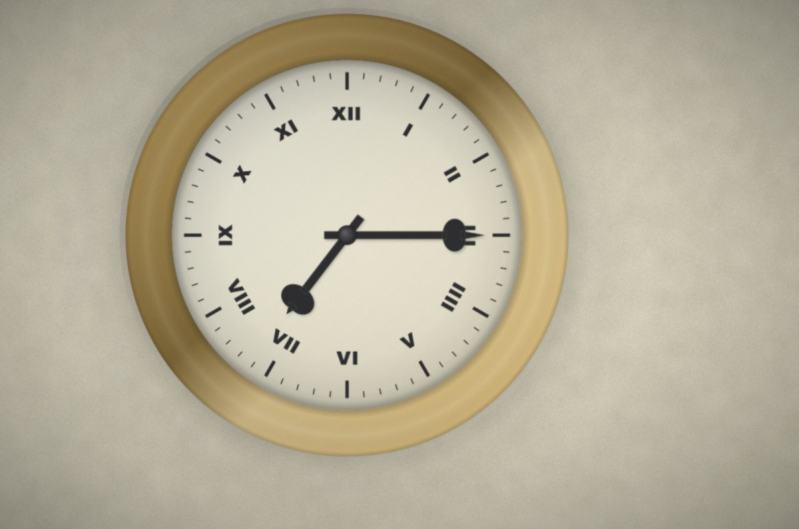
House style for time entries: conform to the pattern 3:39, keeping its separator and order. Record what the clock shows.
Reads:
7:15
